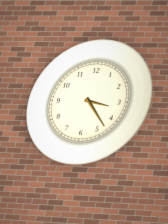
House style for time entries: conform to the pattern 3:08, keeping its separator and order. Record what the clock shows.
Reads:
3:23
